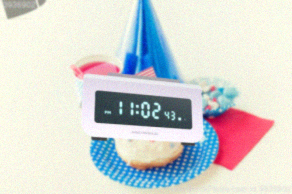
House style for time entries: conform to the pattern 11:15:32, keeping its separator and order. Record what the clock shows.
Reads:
11:02:43
